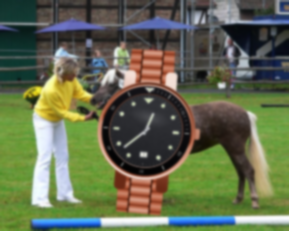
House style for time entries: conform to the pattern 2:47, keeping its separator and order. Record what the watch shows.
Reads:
12:38
